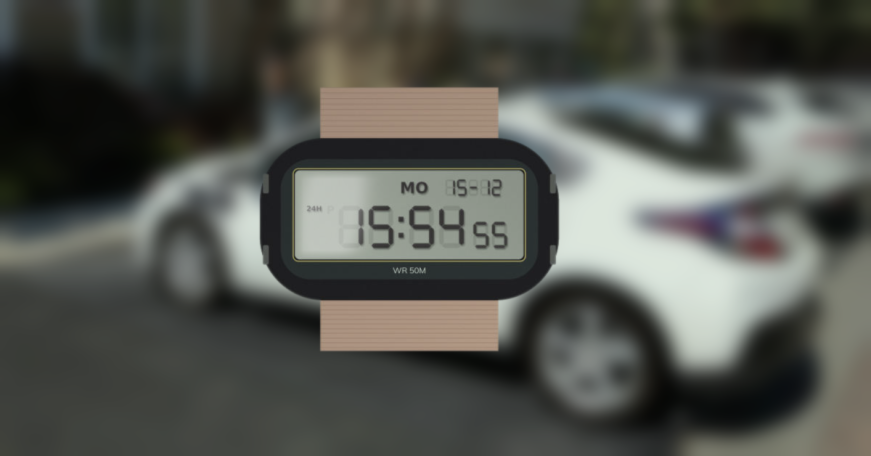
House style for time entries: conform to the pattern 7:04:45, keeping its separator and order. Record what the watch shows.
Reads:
15:54:55
